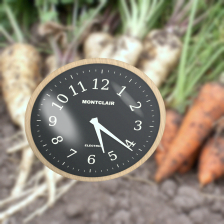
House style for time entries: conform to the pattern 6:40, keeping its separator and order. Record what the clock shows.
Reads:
5:21
